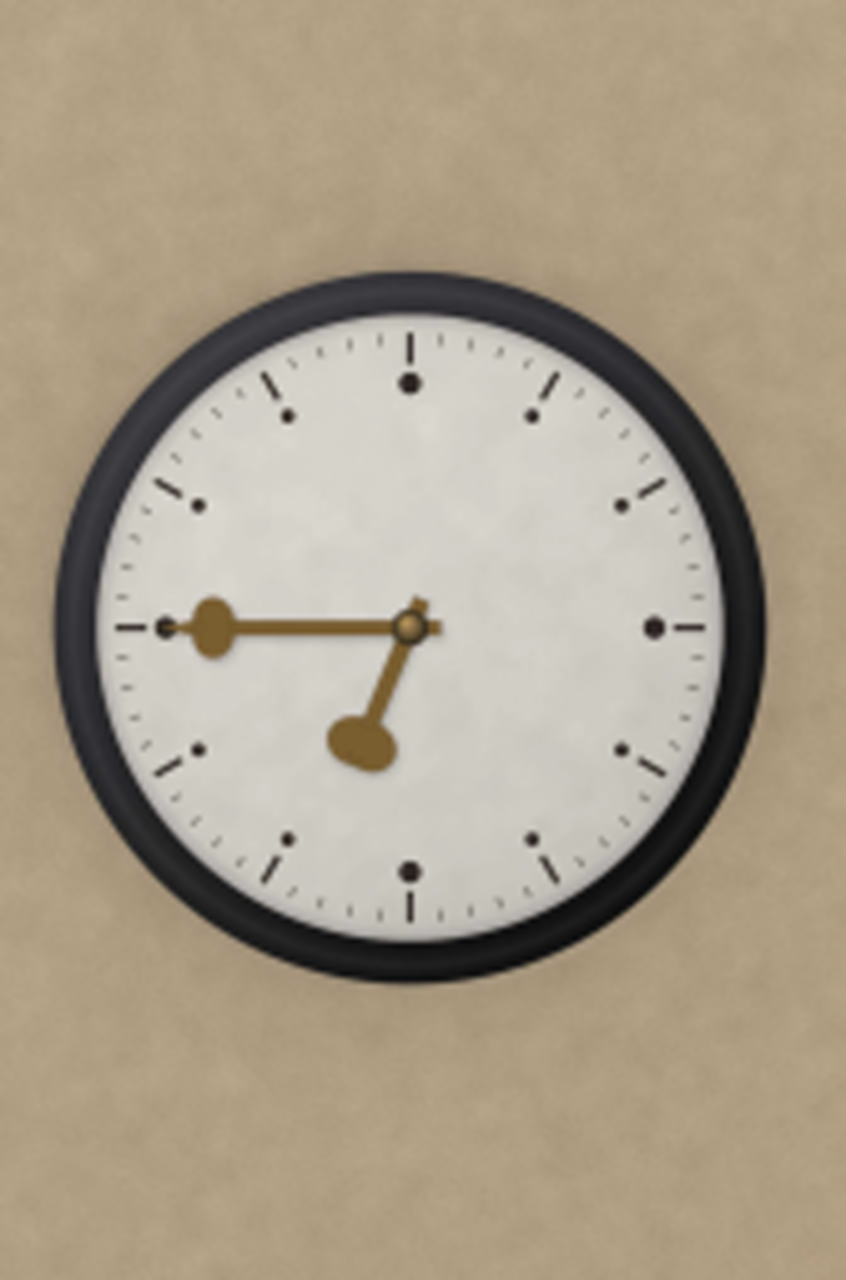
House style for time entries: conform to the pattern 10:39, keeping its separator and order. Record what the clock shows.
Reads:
6:45
